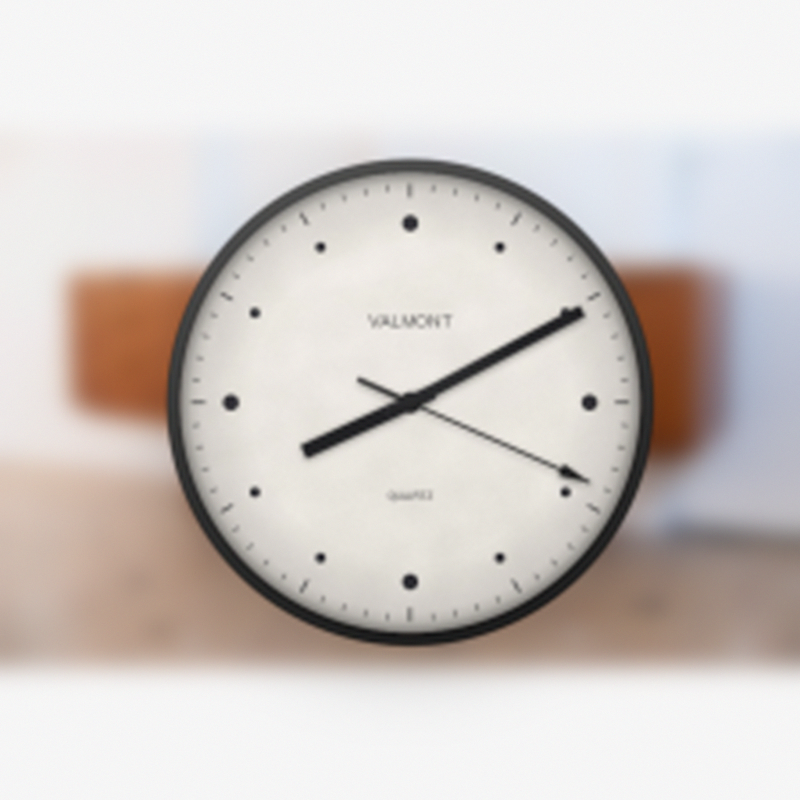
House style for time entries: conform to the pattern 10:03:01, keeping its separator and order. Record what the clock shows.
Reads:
8:10:19
